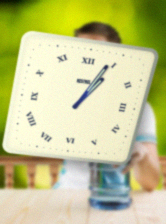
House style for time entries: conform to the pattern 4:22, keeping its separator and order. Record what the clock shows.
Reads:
1:04
